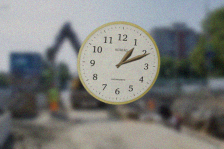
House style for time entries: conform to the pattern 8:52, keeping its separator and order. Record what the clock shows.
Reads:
1:11
